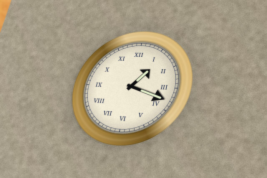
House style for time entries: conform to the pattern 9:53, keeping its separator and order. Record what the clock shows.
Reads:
1:18
